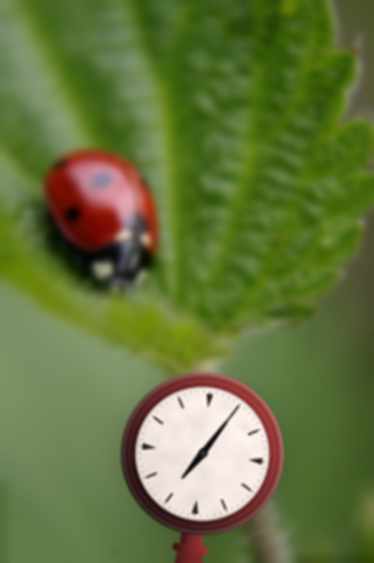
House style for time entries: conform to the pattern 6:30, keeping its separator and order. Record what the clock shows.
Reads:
7:05
